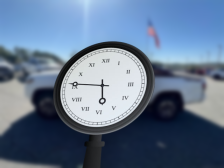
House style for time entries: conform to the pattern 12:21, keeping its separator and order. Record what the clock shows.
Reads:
5:46
